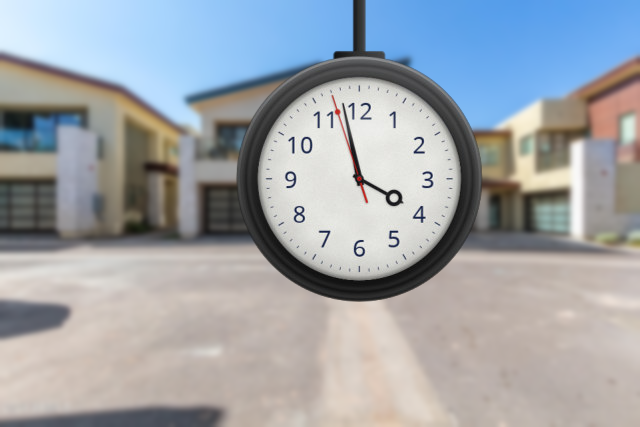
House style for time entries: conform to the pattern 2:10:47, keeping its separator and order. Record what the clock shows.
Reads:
3:57:57
